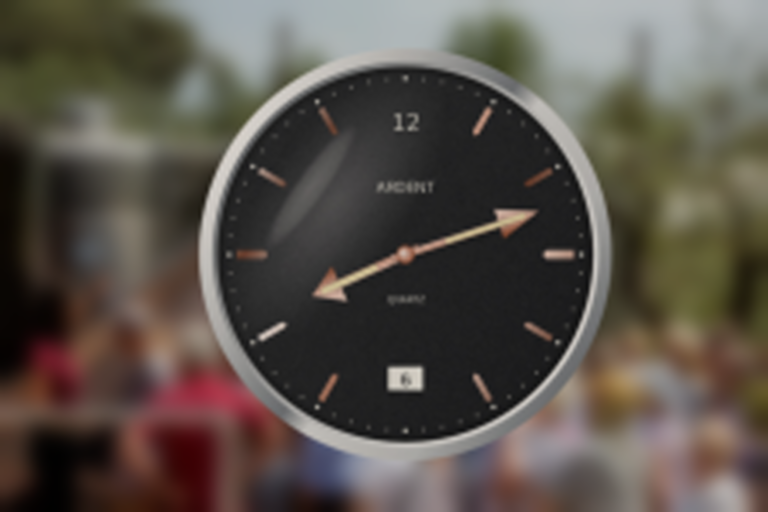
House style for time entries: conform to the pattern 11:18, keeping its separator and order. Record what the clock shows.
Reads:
8:12
